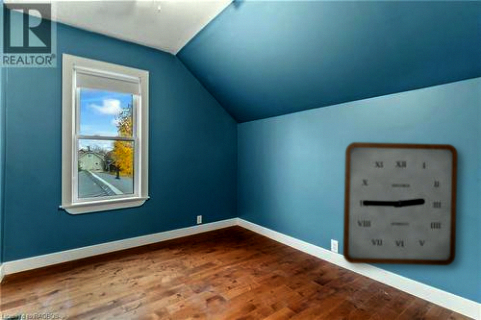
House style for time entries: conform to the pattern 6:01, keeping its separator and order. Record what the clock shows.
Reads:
2:45
